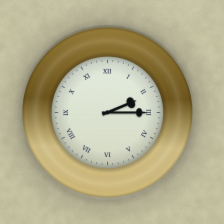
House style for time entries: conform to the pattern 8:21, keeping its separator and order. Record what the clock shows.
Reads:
2:15
